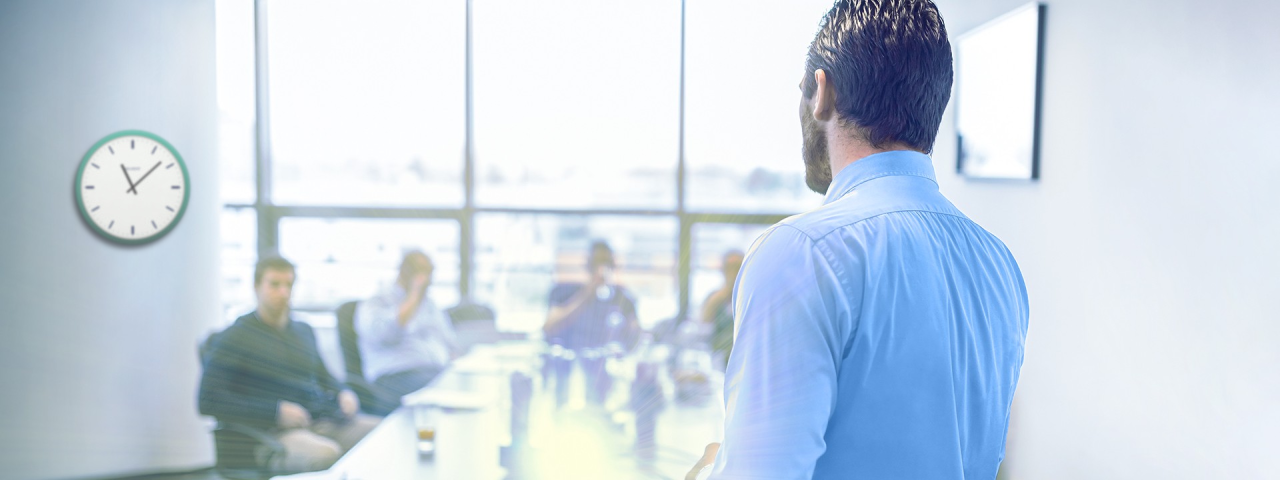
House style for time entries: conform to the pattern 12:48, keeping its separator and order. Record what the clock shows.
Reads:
11:08
